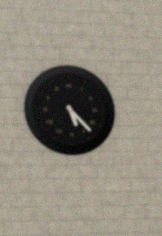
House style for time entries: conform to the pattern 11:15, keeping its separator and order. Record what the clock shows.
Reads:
5:23
